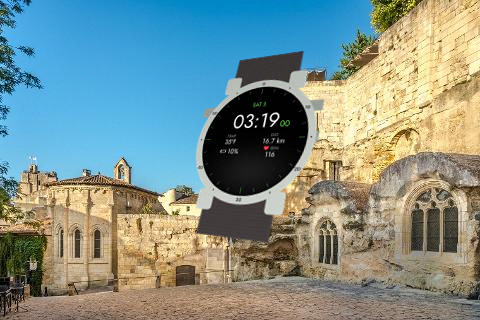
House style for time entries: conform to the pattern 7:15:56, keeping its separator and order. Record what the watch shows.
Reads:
3:19:00
